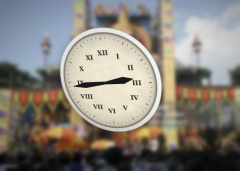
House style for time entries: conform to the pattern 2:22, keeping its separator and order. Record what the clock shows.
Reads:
2:44
